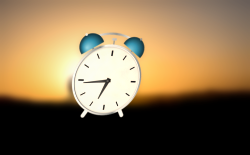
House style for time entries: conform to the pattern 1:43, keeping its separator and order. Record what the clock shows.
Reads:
6:44
